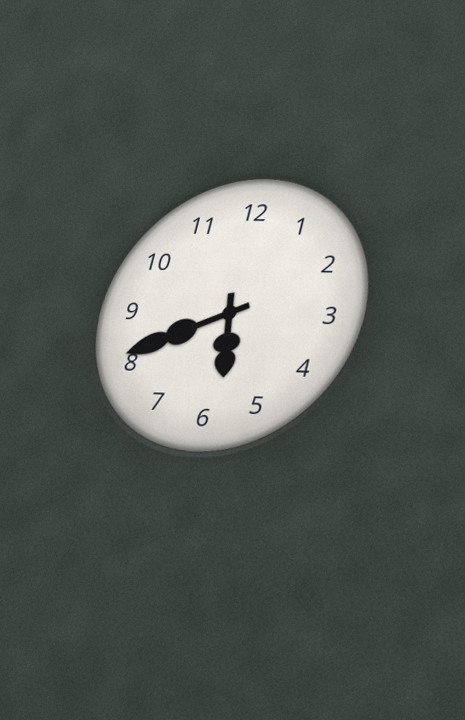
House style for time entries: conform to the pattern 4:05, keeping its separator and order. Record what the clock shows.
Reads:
5:41
